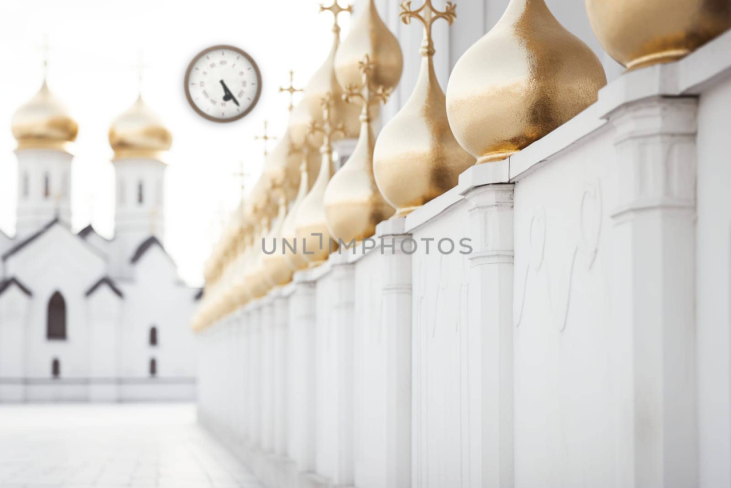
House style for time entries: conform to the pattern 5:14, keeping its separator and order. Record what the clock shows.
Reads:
5:24
